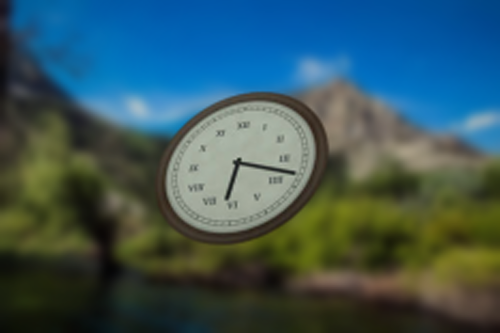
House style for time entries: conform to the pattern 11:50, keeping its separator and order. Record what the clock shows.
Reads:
6:18
